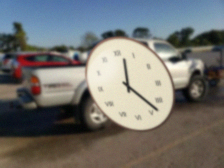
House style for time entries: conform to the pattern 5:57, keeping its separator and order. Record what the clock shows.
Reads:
12:23
